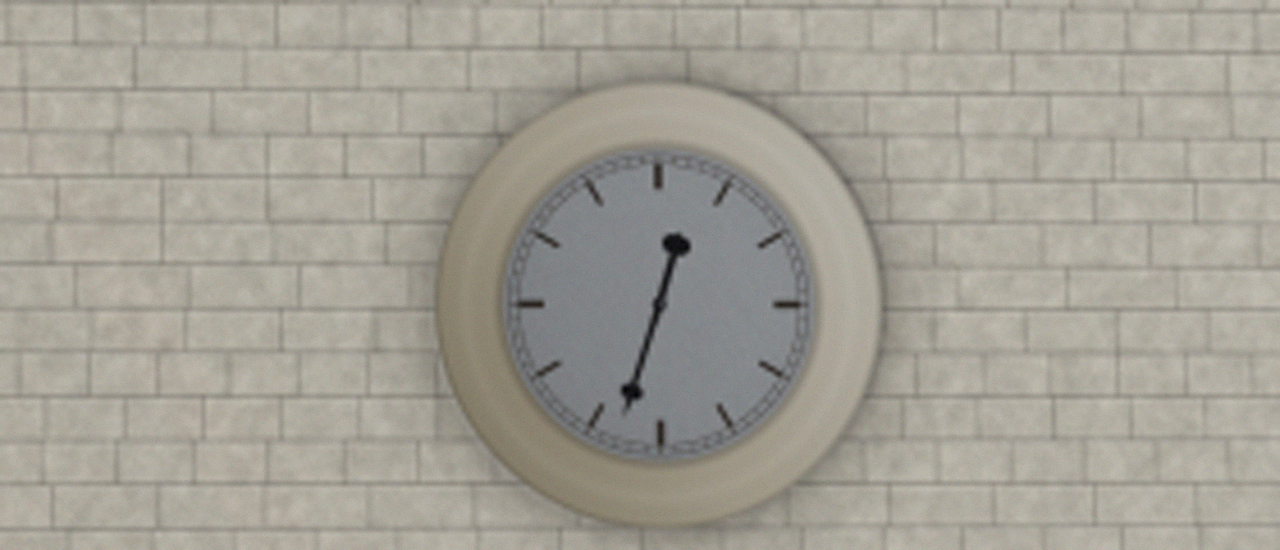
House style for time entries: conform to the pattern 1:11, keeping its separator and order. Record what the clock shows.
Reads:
12:33
